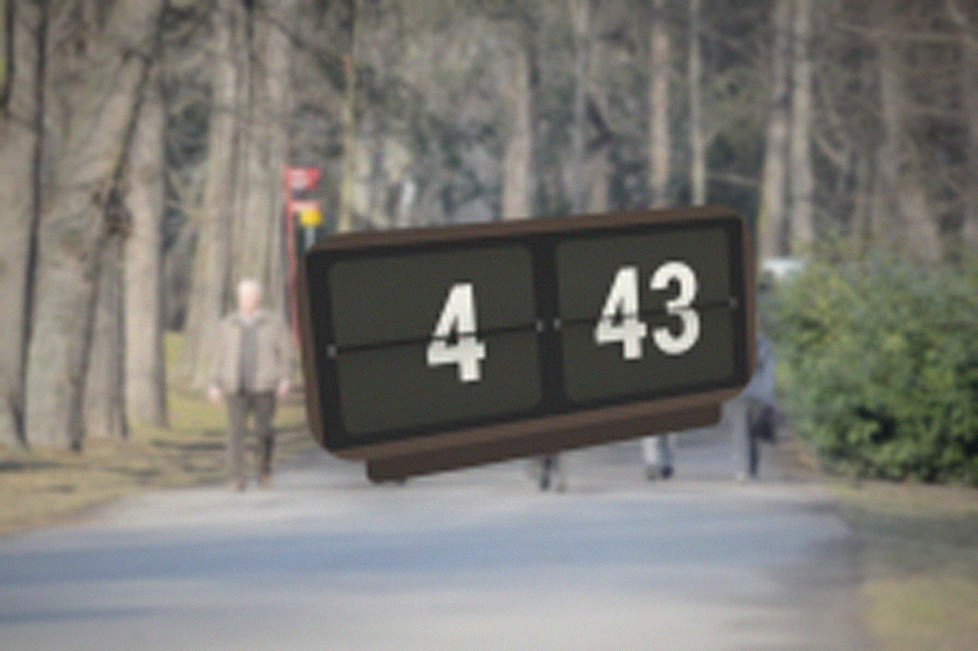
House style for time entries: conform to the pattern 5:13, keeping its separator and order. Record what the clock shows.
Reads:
4:43
